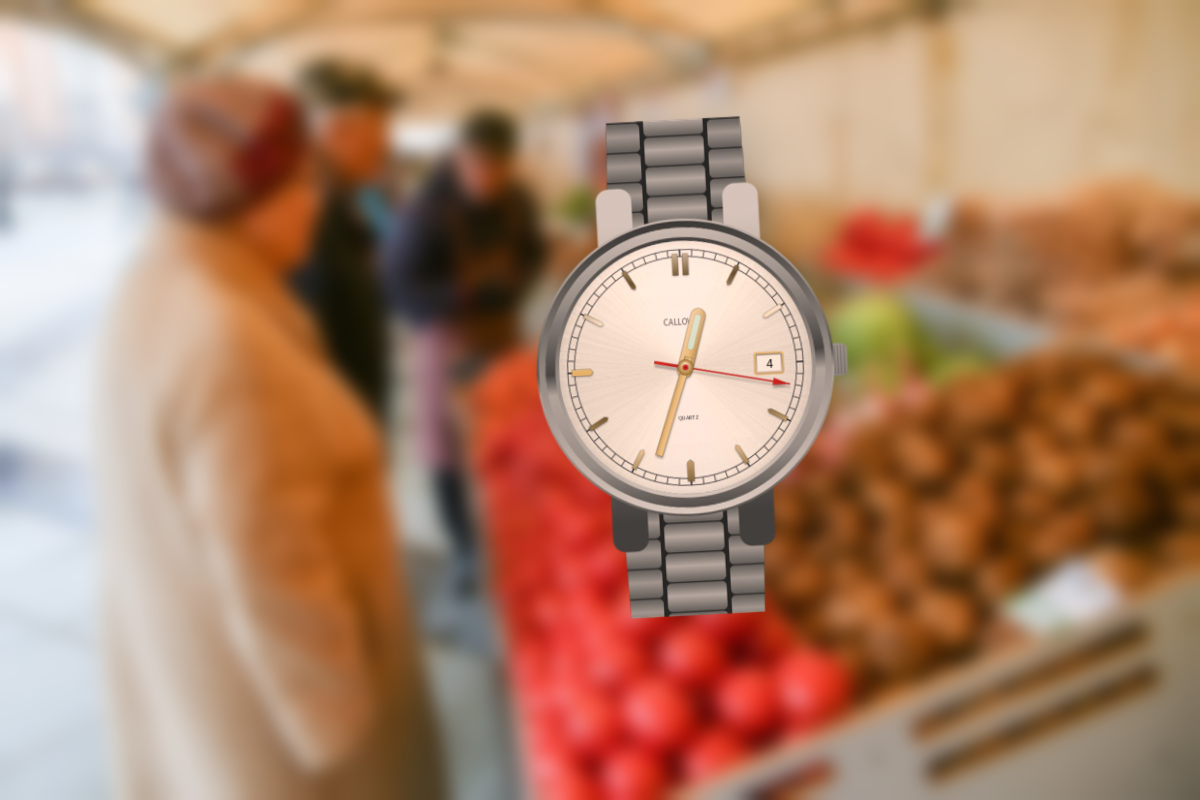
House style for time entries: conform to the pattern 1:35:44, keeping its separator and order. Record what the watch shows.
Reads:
12:33:17
